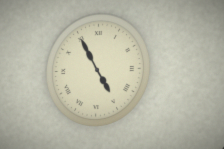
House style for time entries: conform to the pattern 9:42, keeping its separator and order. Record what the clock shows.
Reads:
4:55
